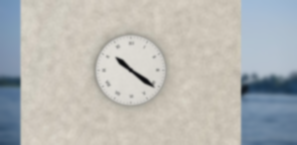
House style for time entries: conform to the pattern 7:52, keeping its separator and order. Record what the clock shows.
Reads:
10:21
